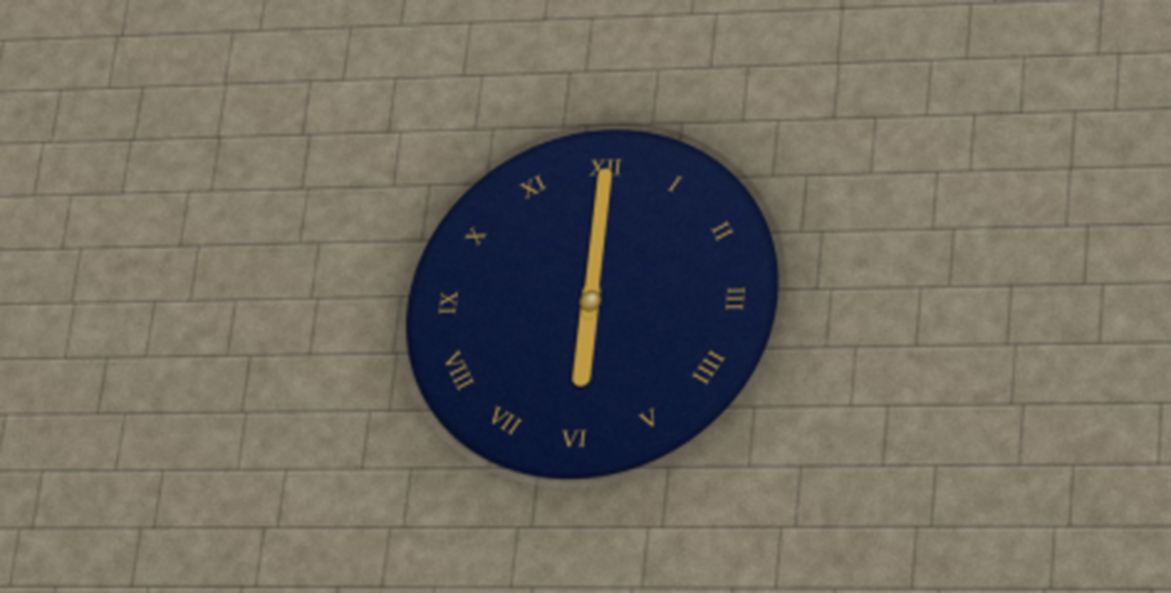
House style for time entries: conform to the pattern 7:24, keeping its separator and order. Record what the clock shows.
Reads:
6:00
